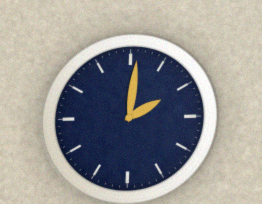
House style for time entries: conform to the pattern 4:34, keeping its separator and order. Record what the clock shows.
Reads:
2:01
